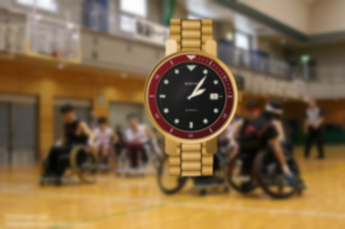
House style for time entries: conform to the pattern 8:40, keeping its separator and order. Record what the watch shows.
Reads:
2:06
